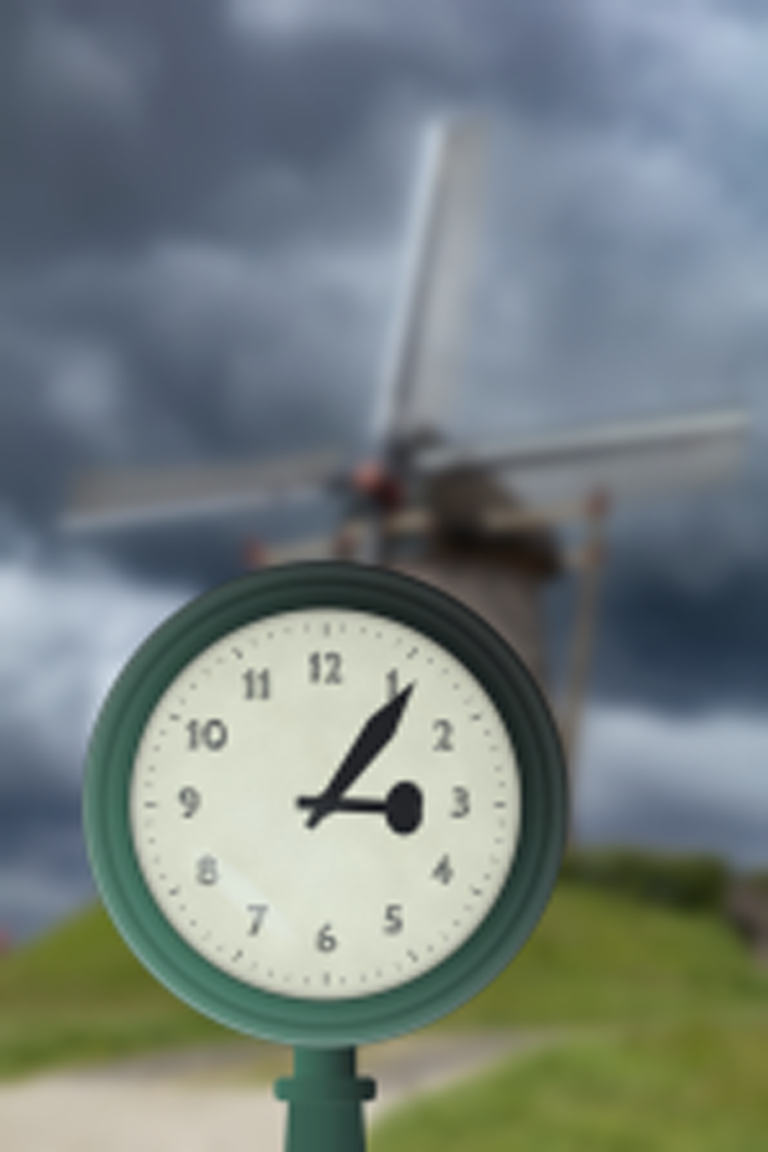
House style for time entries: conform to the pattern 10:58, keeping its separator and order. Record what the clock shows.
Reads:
3:06
